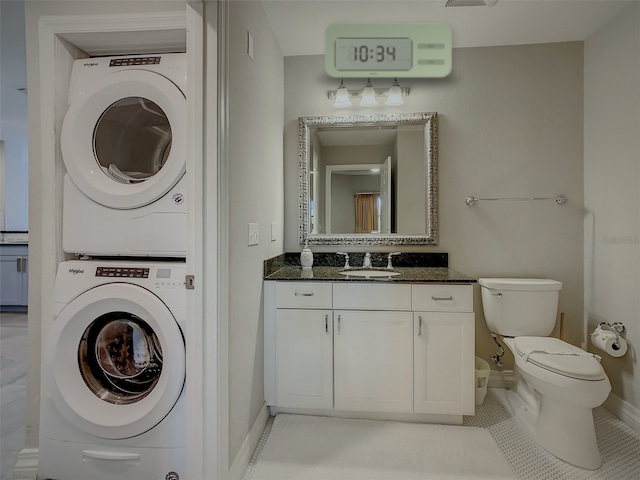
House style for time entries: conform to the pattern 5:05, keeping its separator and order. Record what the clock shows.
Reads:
10:34
